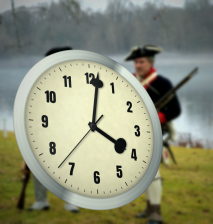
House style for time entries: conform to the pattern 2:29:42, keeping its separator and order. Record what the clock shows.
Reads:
4:01:37
